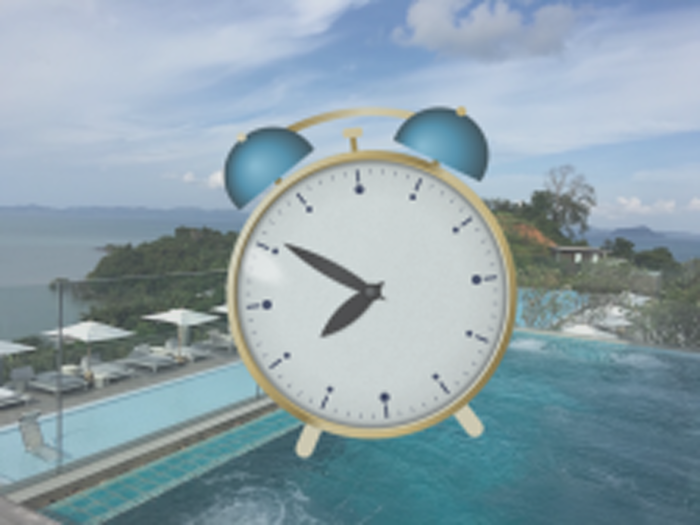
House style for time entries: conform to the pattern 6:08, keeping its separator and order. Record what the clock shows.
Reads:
7:51
